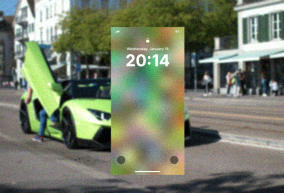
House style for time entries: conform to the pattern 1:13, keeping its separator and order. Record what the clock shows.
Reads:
20:14
